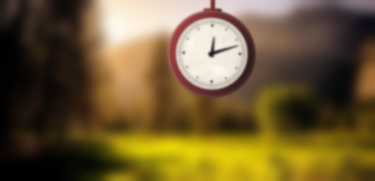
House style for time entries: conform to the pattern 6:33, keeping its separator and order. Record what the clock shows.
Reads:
12:12
